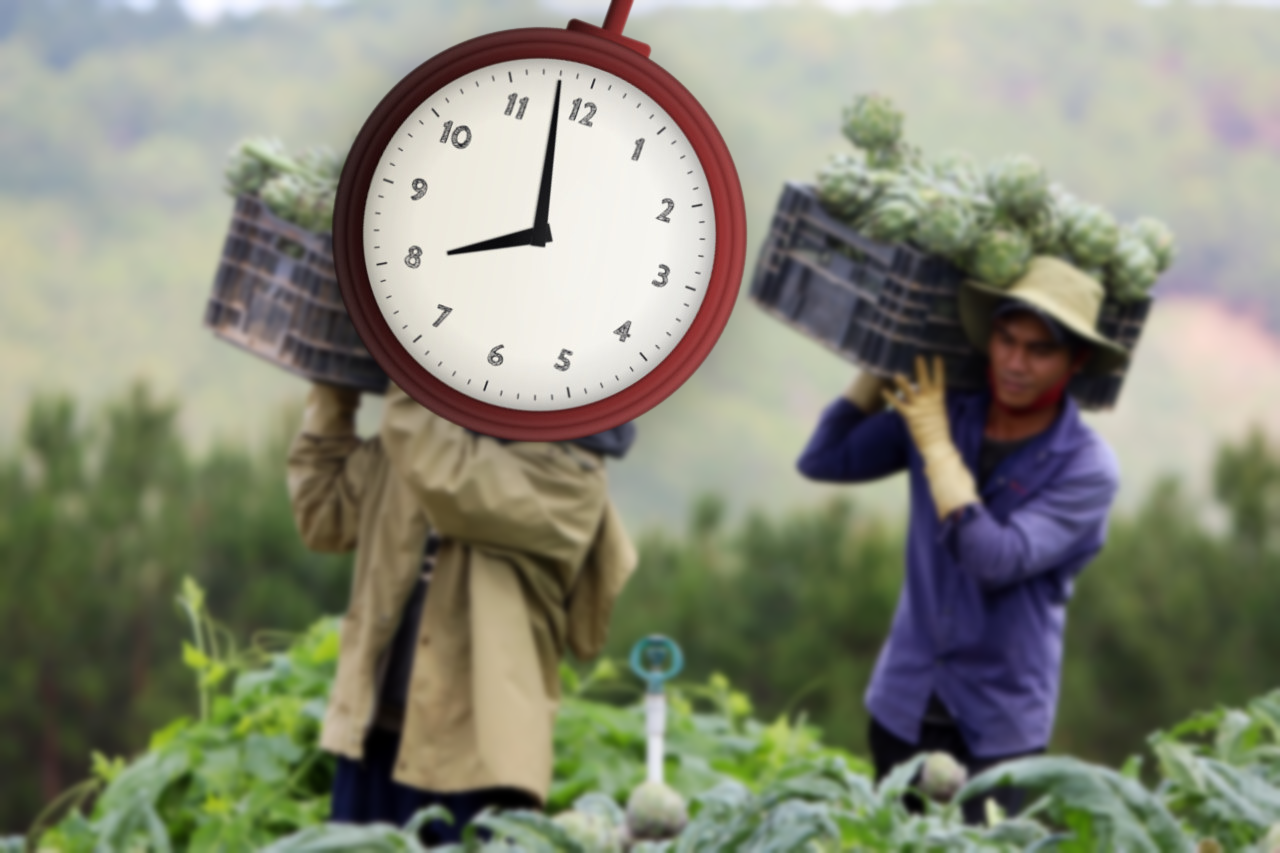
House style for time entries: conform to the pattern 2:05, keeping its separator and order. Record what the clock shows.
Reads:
7:58
